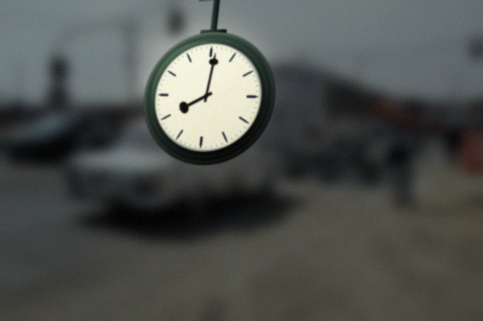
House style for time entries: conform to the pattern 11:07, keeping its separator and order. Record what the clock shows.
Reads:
8:01
